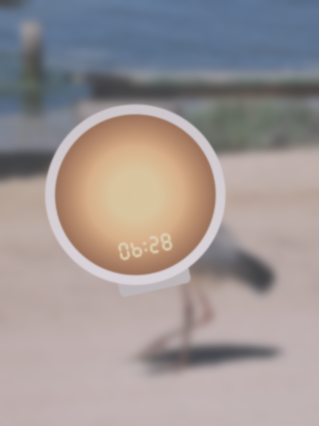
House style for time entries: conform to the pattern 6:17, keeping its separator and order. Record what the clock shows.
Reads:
6:28
